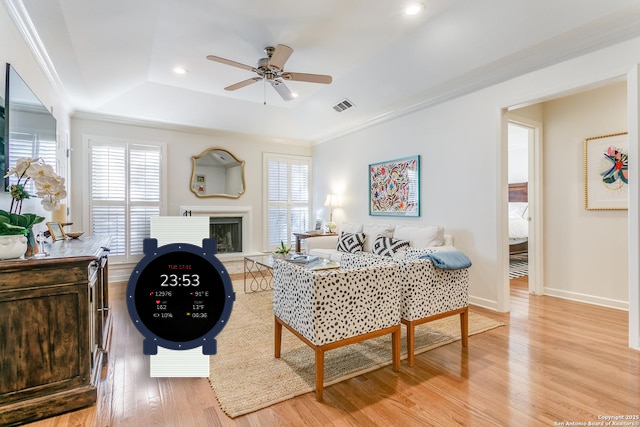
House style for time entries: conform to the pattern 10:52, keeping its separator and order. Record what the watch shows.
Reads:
23:53
